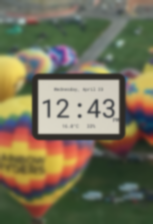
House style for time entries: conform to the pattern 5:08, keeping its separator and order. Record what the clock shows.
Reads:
12:43
